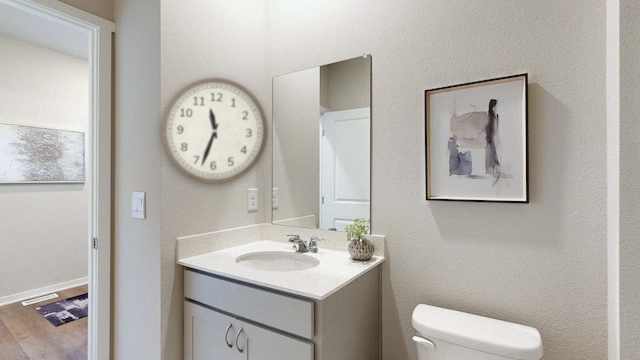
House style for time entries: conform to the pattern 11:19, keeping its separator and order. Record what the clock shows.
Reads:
11:33
